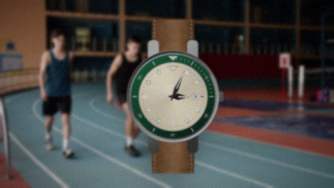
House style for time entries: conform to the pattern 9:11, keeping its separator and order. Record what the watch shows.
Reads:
3:04
